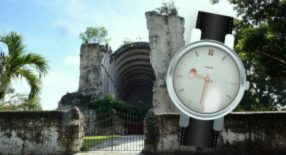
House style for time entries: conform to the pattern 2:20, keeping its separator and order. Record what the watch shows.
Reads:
9:31
